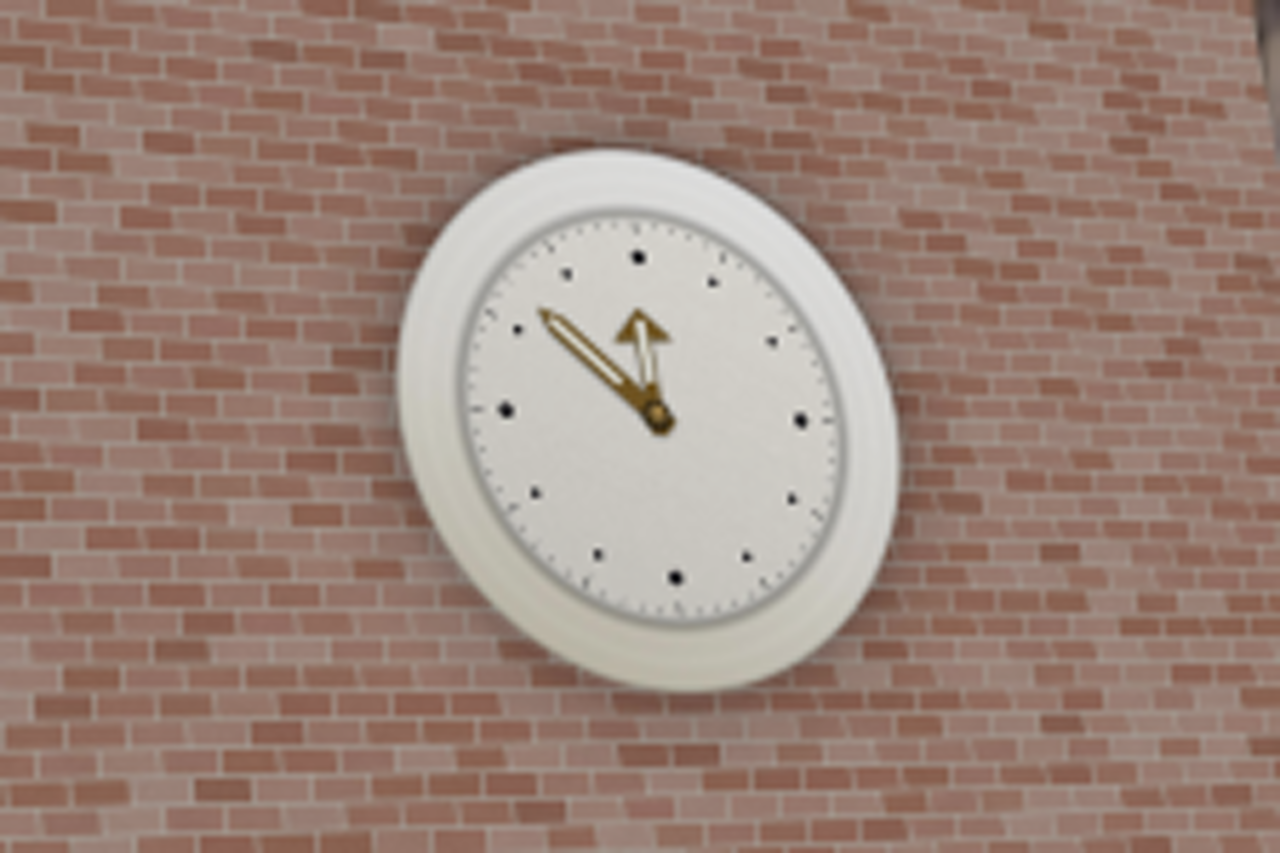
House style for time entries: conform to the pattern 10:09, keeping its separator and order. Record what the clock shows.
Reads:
11:52
